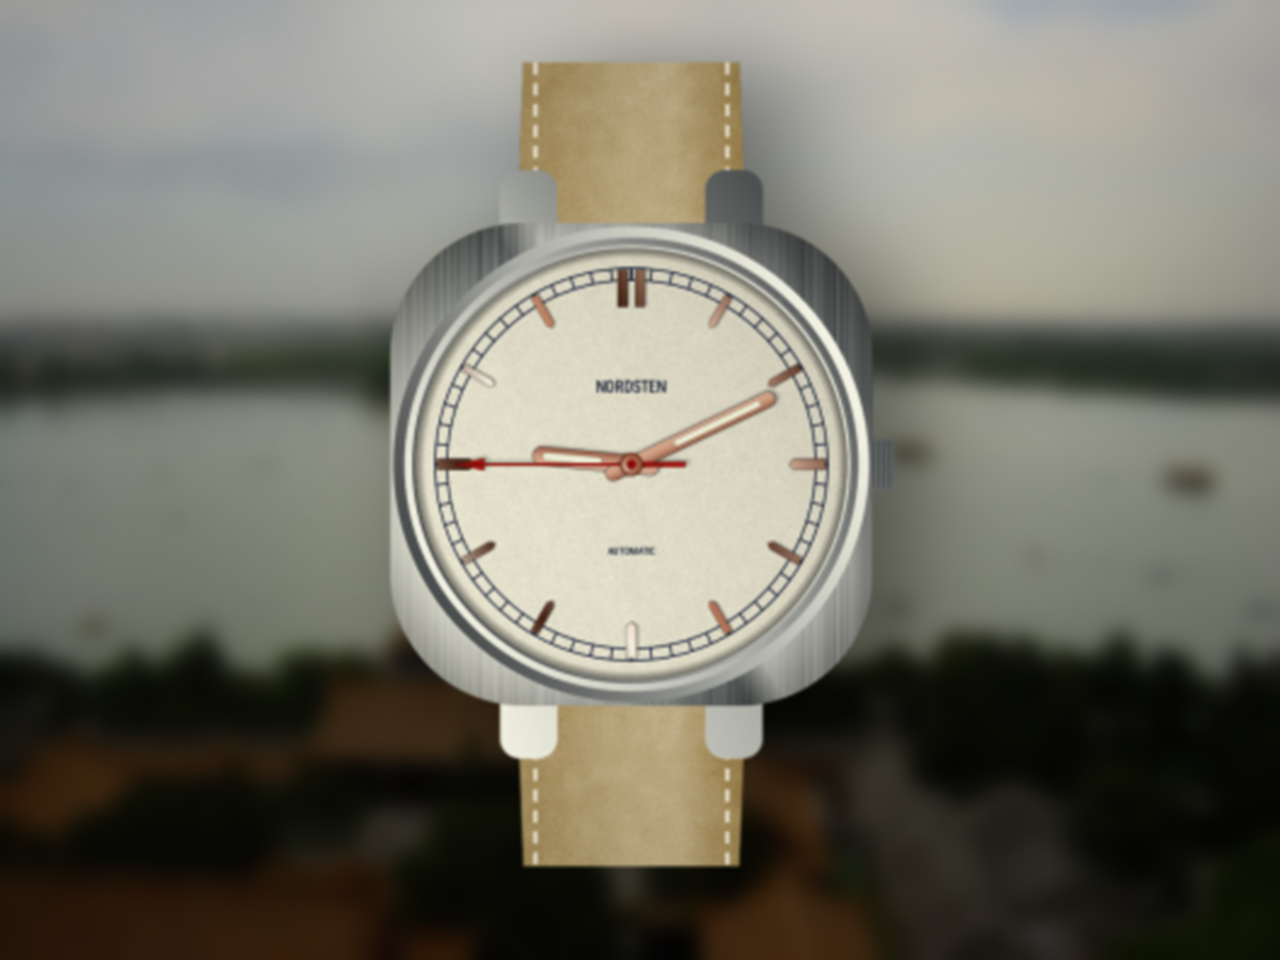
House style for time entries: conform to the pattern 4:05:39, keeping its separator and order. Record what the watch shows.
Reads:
9:10:45
